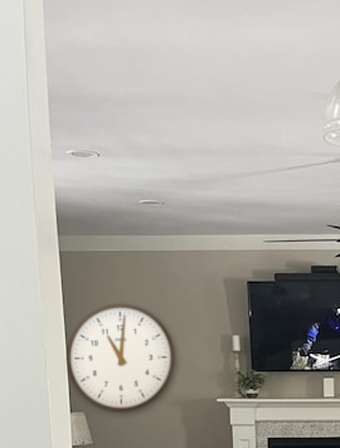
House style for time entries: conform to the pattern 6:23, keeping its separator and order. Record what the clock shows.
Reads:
11:01
